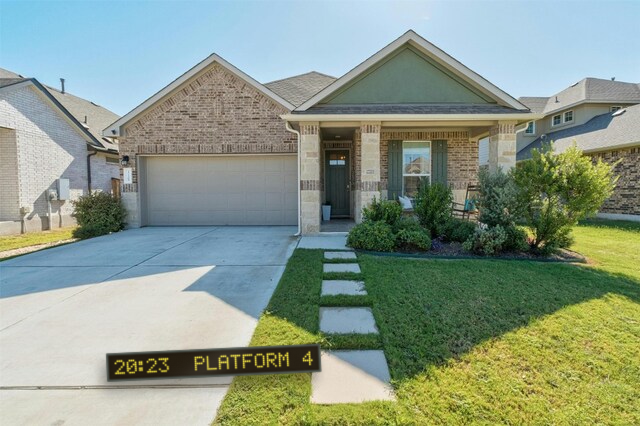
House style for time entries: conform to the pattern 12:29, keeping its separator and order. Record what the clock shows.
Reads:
20:23
